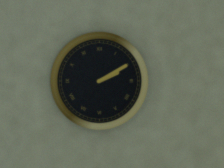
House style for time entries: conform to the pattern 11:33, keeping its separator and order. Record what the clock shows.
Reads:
2:10
